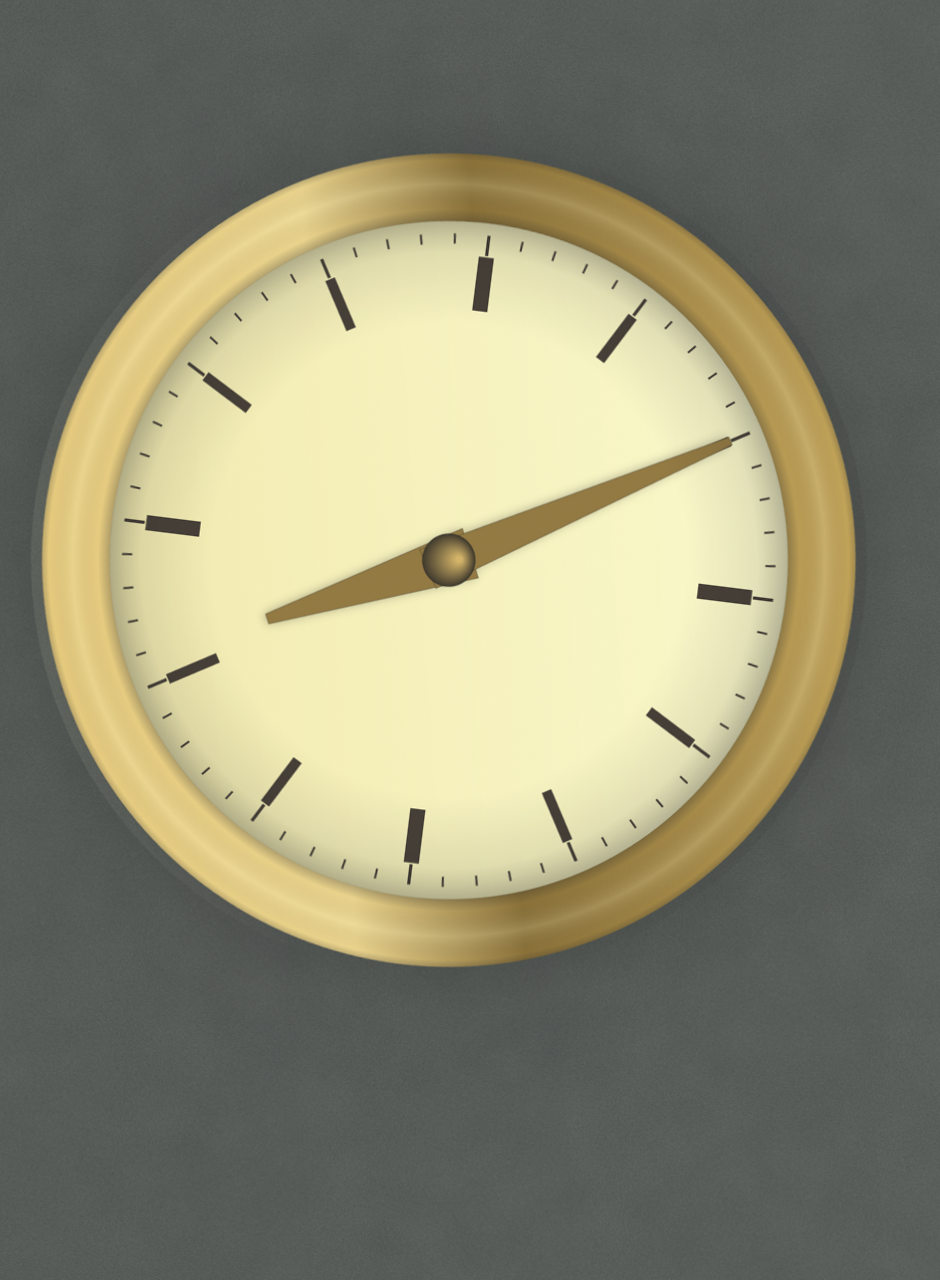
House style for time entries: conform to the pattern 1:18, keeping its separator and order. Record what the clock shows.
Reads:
8:10
